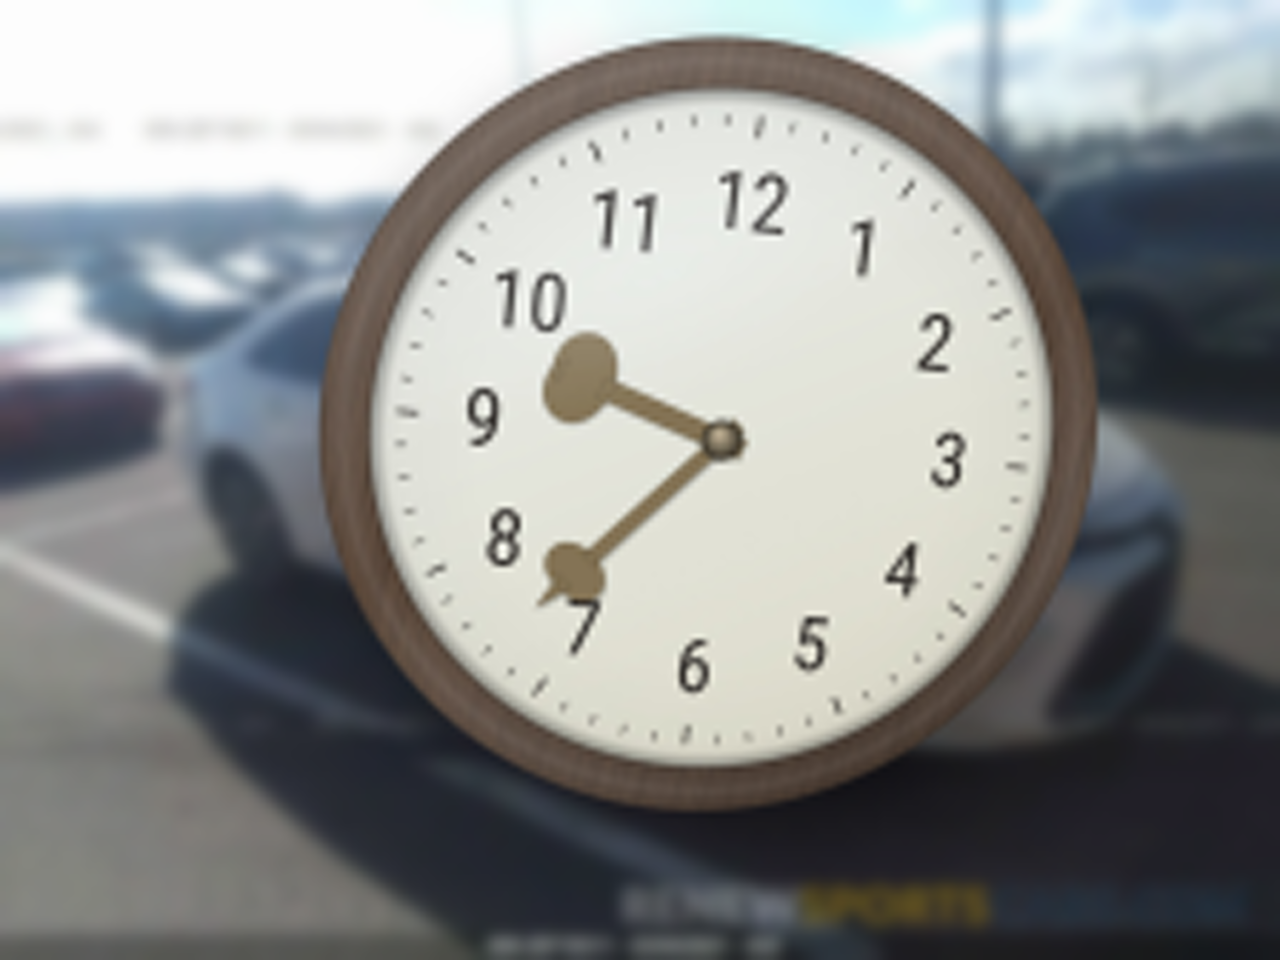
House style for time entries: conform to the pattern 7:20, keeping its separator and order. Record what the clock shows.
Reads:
9:37
